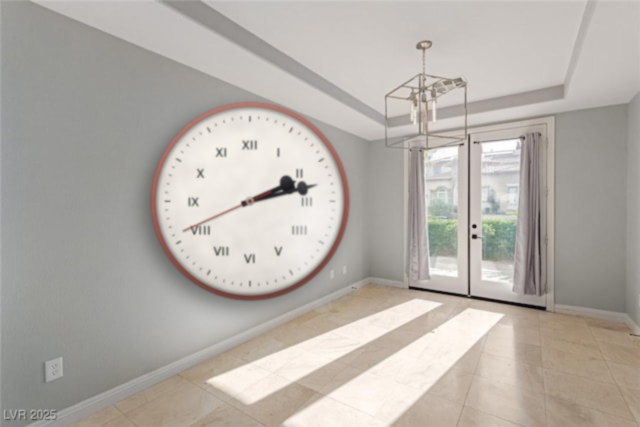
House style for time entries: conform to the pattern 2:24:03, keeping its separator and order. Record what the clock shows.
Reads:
2:12:41
